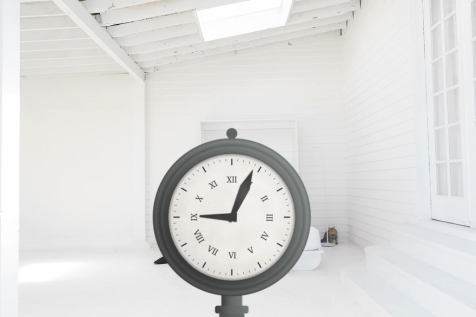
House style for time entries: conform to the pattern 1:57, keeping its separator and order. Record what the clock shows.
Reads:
9:04
